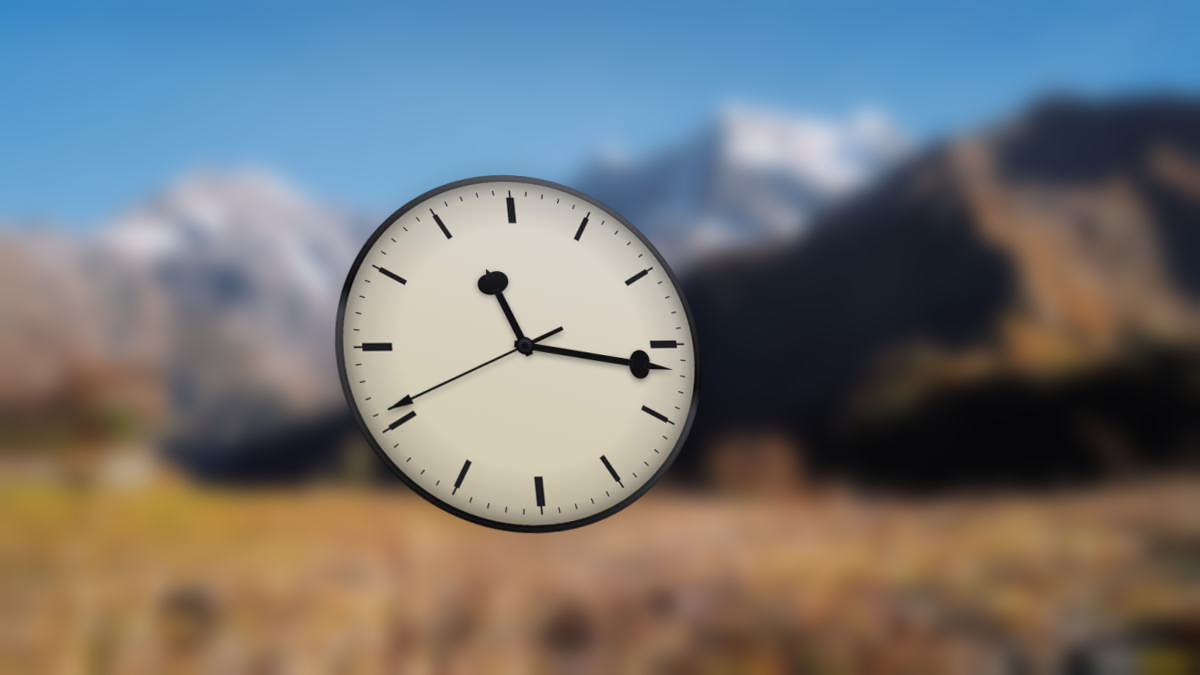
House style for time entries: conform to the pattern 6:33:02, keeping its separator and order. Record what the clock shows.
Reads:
11:16:41
